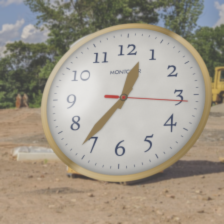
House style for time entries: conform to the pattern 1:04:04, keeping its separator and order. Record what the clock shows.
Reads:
12:36:16
